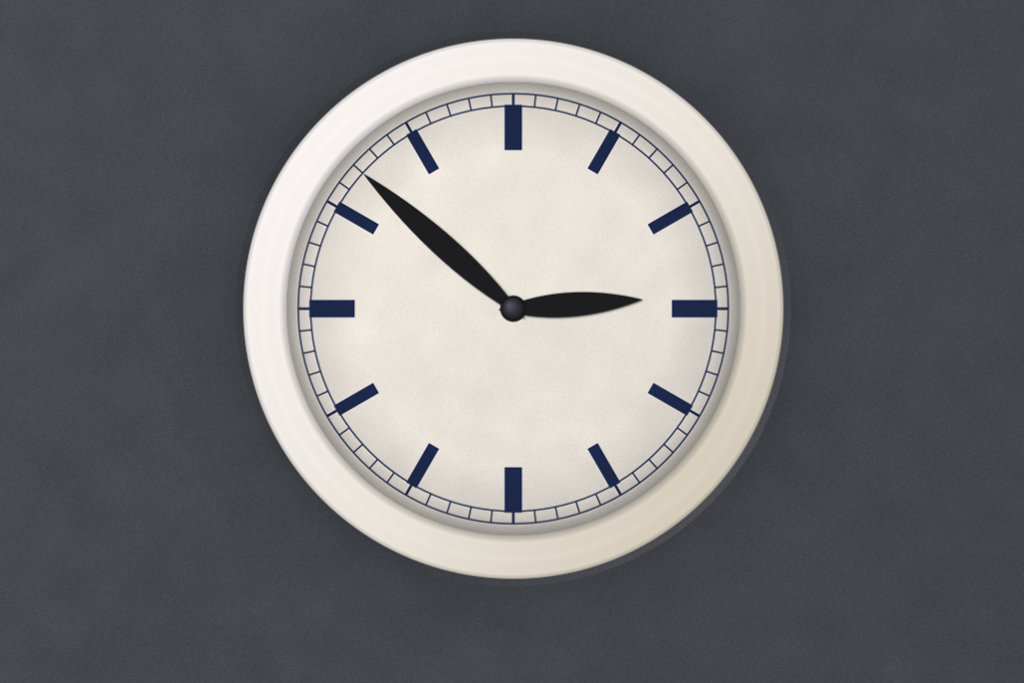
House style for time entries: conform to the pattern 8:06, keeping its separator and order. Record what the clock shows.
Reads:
2:52
